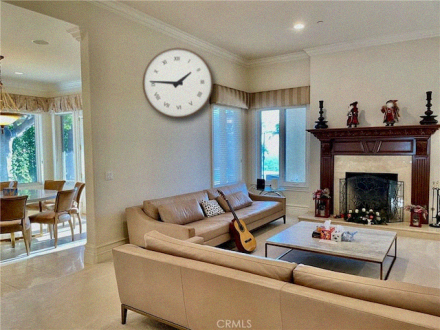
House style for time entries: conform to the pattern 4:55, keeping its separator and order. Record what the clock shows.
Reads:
1:46
